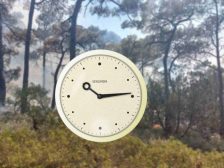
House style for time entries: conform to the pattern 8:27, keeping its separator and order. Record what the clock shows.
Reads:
10:14
